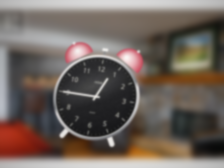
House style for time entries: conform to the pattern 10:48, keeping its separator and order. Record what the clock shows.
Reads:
12:45
